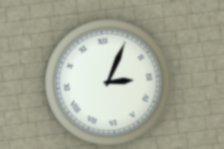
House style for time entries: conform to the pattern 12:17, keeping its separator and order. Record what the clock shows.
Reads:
3:05
